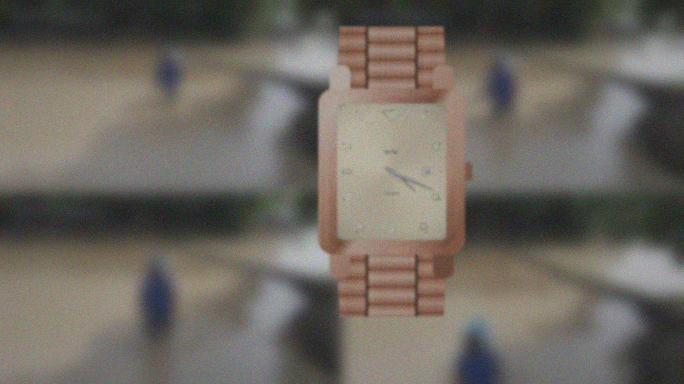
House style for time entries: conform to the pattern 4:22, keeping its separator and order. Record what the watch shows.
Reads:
4:19
